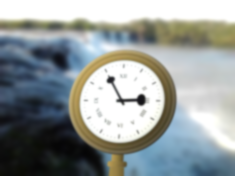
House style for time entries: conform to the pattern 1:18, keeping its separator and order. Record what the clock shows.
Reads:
2:55
